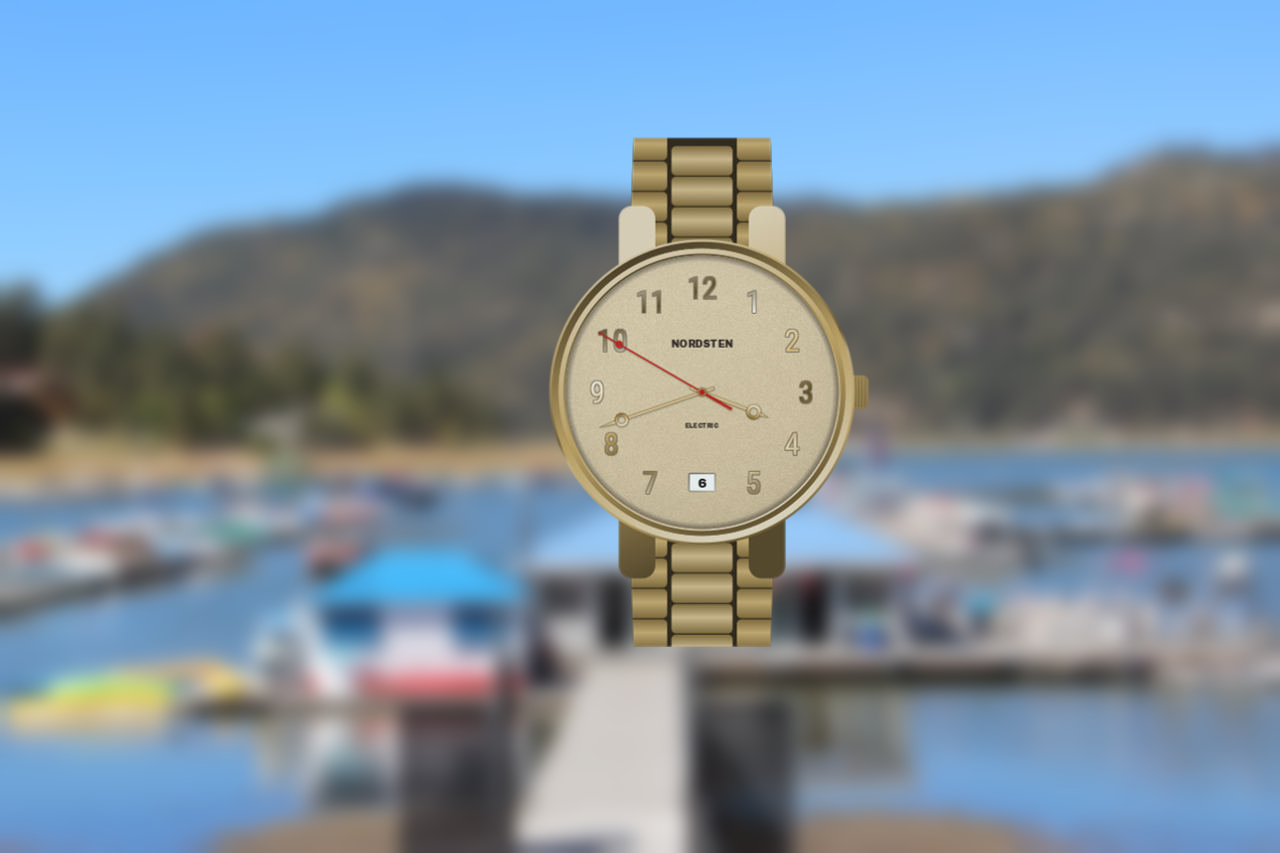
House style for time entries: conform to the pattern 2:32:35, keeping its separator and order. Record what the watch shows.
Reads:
3:41:50
